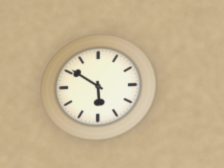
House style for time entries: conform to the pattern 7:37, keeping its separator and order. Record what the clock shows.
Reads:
5:51
